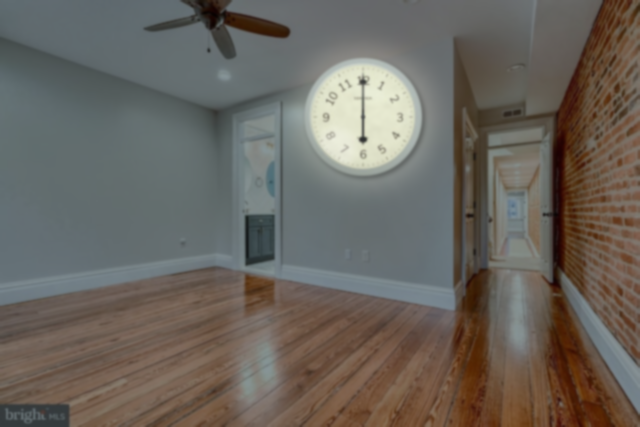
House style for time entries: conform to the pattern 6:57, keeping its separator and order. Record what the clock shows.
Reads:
6:00
